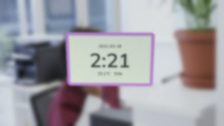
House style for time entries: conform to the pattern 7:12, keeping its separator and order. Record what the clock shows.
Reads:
2:21
